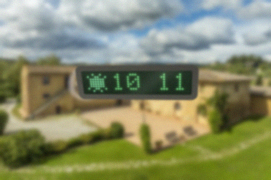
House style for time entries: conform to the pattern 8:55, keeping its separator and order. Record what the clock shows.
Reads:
10:11
